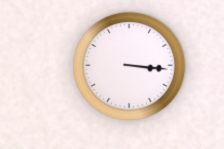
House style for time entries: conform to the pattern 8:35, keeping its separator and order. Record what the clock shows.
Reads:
3:16
